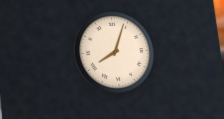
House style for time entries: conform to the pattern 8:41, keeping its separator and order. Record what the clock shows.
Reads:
8:04
